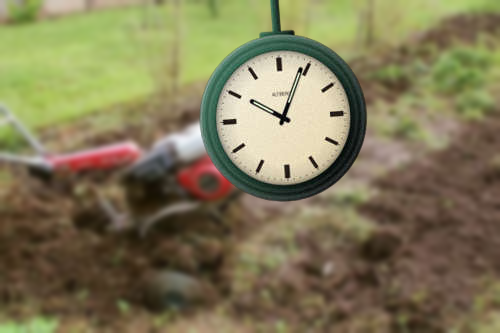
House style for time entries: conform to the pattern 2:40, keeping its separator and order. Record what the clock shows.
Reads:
10:04
